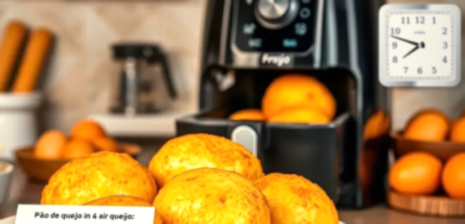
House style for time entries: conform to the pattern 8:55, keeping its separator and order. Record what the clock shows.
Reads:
7:48
